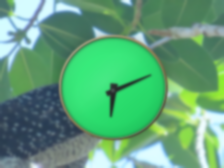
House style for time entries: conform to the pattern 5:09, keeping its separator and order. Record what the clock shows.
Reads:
6:11
